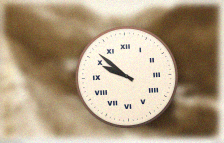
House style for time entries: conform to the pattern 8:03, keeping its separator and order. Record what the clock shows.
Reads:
9:52
